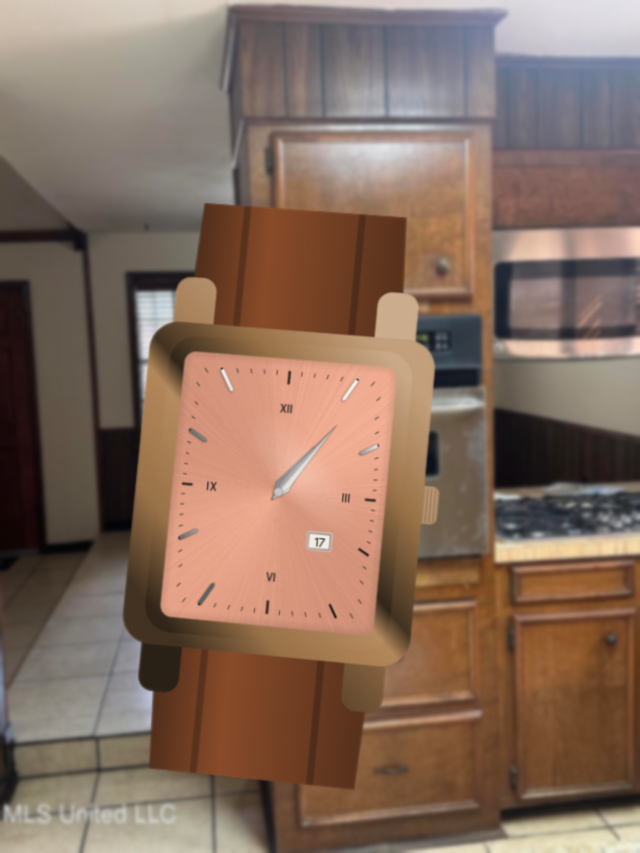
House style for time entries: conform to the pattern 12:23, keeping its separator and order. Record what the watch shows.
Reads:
1:06
